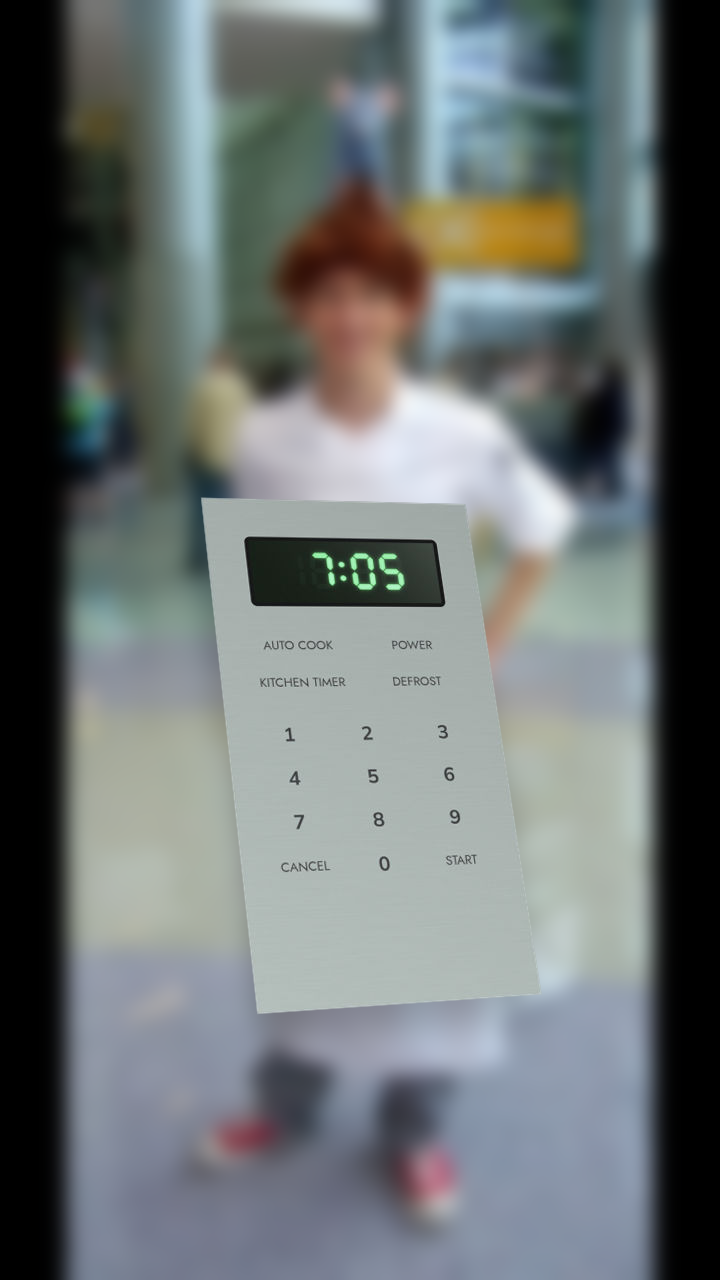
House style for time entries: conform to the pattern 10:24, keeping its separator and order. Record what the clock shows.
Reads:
7:05
